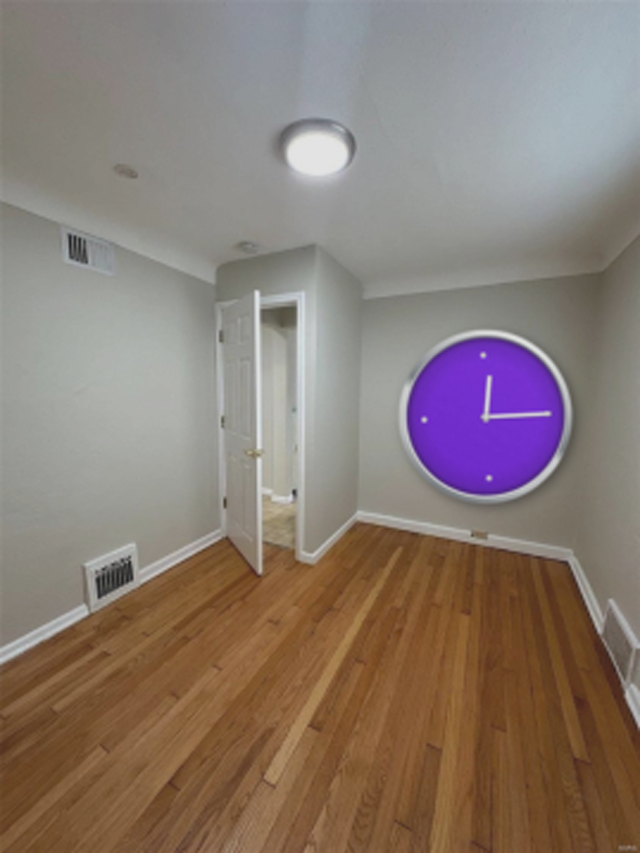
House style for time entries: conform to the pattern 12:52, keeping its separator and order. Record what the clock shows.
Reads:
12:15
